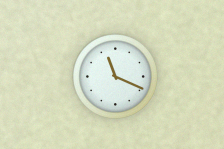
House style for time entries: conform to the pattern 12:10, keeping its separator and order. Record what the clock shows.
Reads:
11:19
